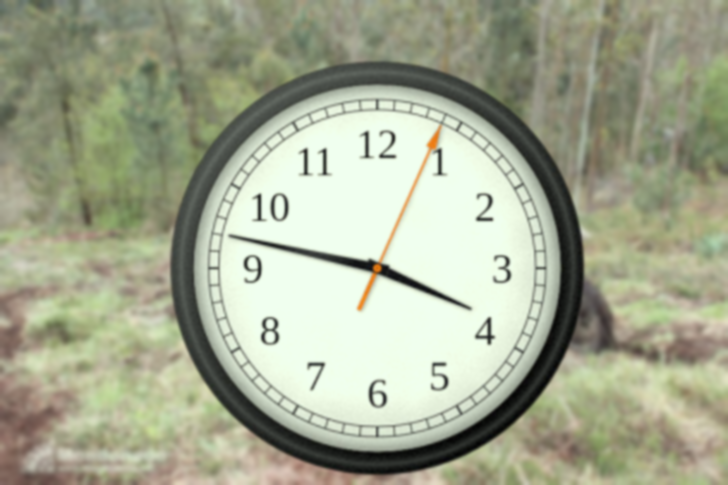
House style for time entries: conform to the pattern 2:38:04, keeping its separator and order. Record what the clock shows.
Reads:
3:47:04
